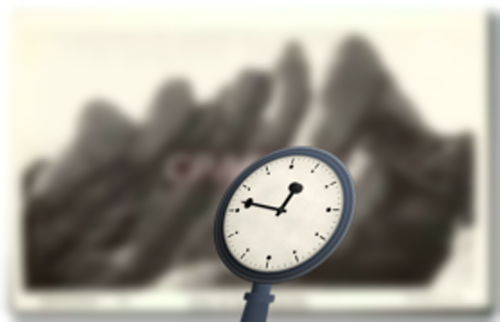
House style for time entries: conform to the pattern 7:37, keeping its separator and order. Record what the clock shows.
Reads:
12:47
